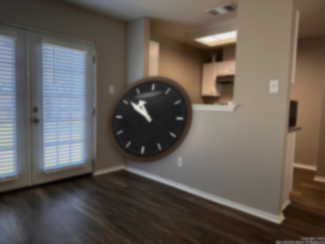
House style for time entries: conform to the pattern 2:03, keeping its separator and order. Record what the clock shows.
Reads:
10:51
